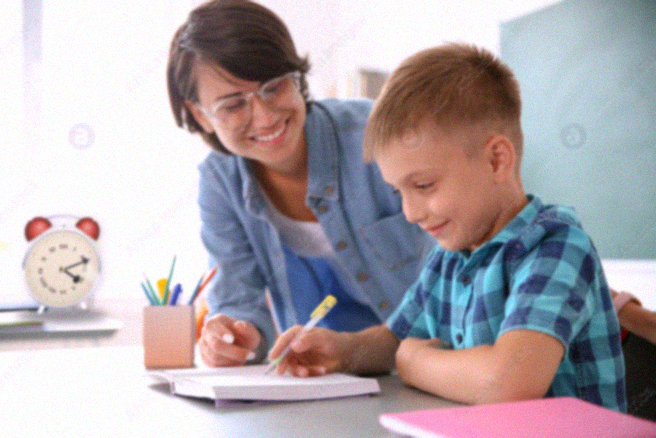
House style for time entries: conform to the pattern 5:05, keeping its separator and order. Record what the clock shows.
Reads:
4:12
